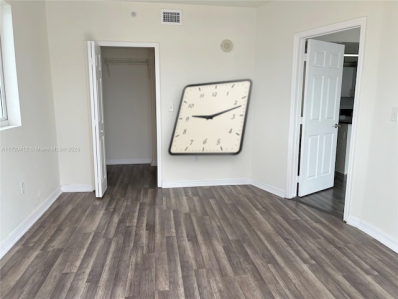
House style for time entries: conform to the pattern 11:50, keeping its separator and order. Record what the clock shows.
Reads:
9:12
